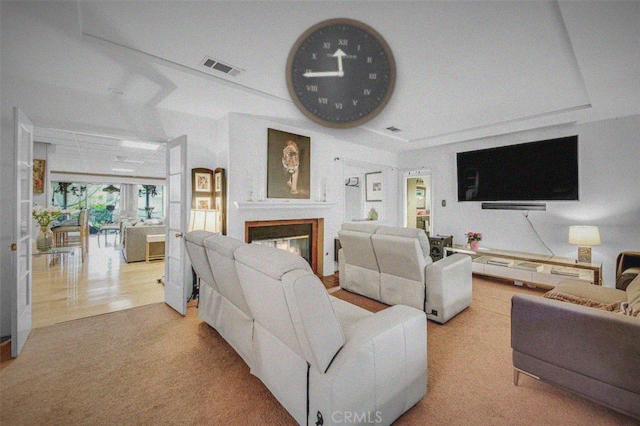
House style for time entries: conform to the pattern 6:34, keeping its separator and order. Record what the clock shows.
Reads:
11:44
